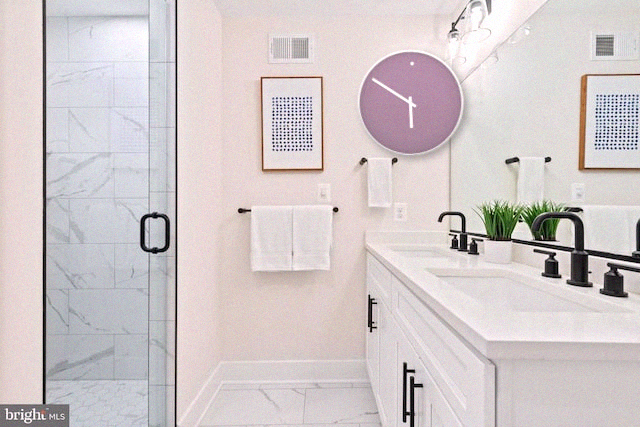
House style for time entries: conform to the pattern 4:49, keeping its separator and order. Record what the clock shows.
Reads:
5:50
